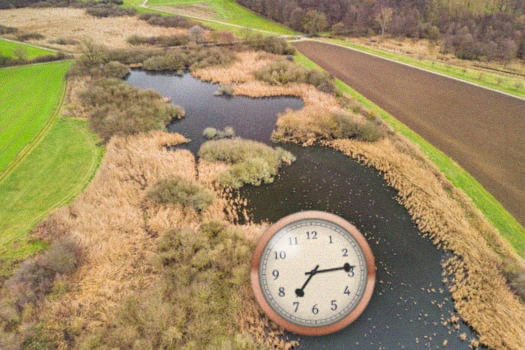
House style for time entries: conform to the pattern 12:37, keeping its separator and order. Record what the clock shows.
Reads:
7:14
